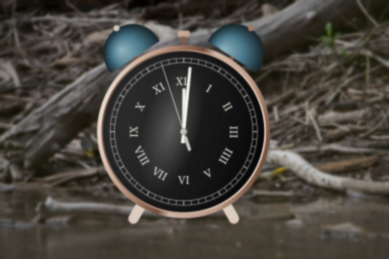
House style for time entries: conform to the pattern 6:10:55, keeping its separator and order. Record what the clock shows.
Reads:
12:00:57
